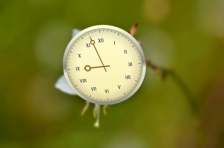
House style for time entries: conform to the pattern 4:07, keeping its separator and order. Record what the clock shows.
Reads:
8:57
